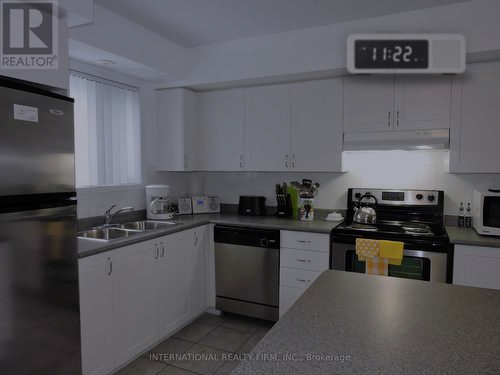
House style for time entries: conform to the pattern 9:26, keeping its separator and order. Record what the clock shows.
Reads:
11:22
